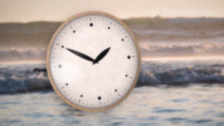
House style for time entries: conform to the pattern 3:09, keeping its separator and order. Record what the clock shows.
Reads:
1:50
